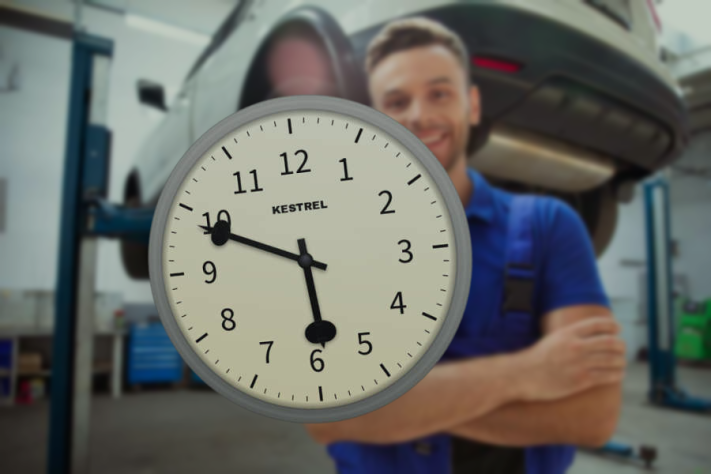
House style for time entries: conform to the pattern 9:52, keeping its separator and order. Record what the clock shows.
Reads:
5:49
